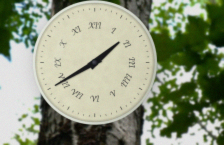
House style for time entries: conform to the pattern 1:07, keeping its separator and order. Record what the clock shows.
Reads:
1:40
